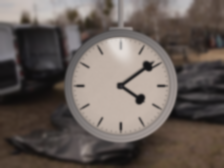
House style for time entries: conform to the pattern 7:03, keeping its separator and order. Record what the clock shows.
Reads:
4:09
